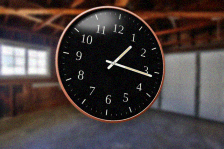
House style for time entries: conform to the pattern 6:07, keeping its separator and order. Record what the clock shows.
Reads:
1:16
